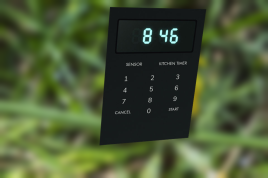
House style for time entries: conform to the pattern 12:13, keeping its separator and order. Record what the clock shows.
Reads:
8:46
